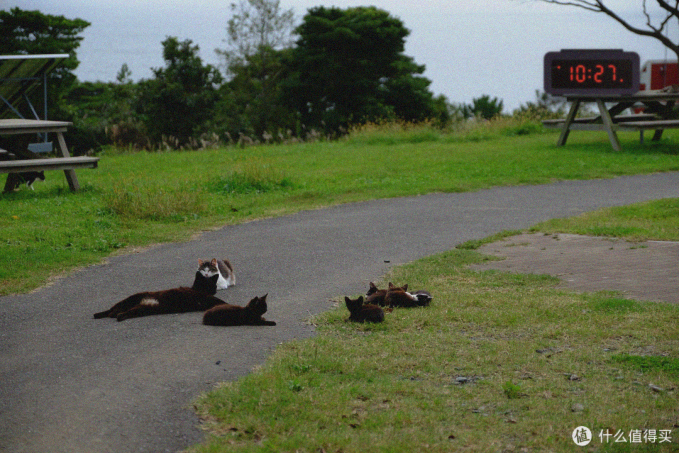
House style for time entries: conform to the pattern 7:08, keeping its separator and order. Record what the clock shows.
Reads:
10:27
